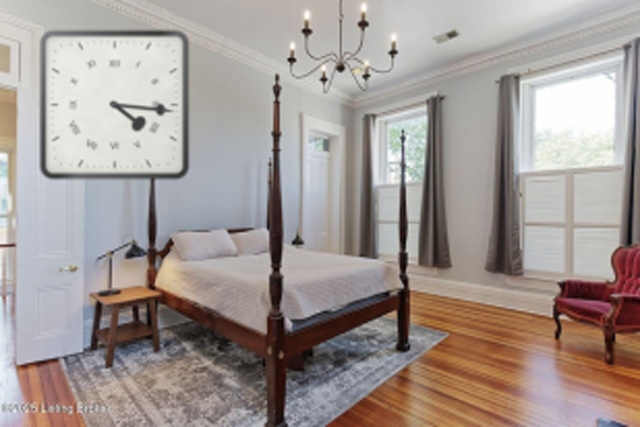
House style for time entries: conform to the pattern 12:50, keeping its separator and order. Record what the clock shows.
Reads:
4:16
